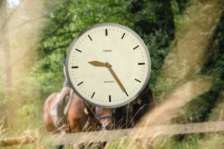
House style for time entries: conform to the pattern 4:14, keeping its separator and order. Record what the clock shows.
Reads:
9:25
